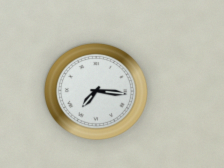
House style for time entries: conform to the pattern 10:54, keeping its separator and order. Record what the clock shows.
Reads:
7:16
